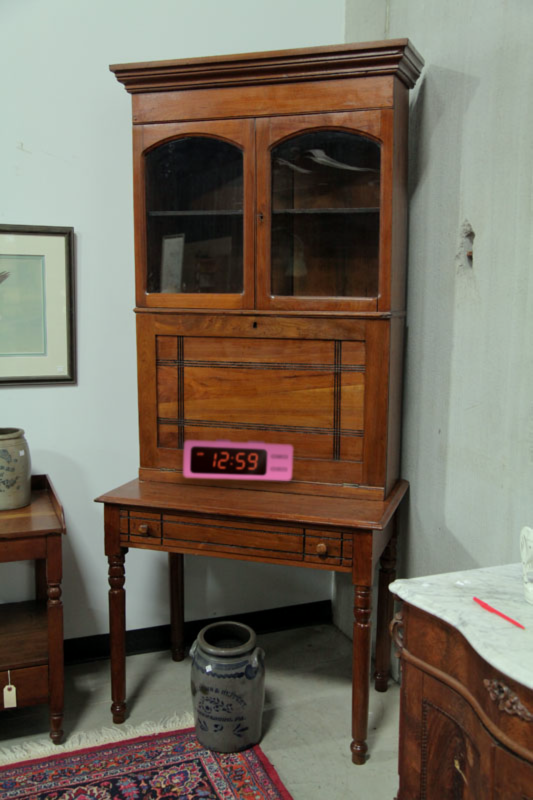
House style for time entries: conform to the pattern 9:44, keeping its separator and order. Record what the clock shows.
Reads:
12:59
